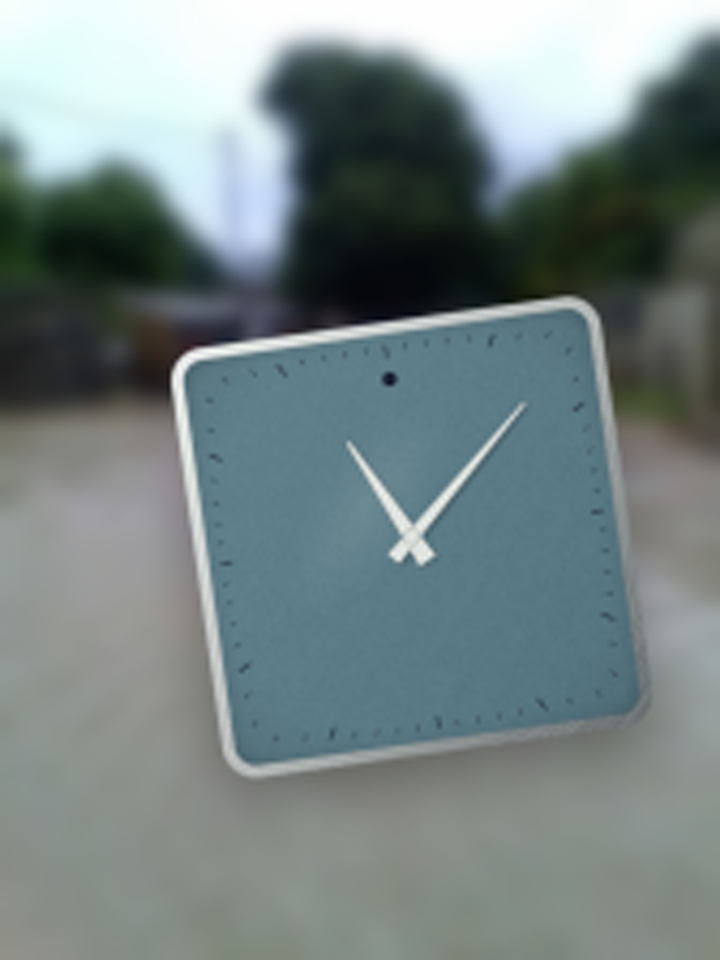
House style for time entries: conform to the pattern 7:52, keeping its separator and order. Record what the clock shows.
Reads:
11:08
